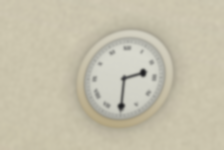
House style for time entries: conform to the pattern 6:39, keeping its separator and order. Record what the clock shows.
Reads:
2:30
